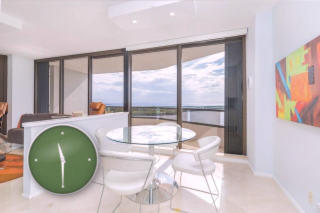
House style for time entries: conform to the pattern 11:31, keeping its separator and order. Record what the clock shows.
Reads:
11:30
